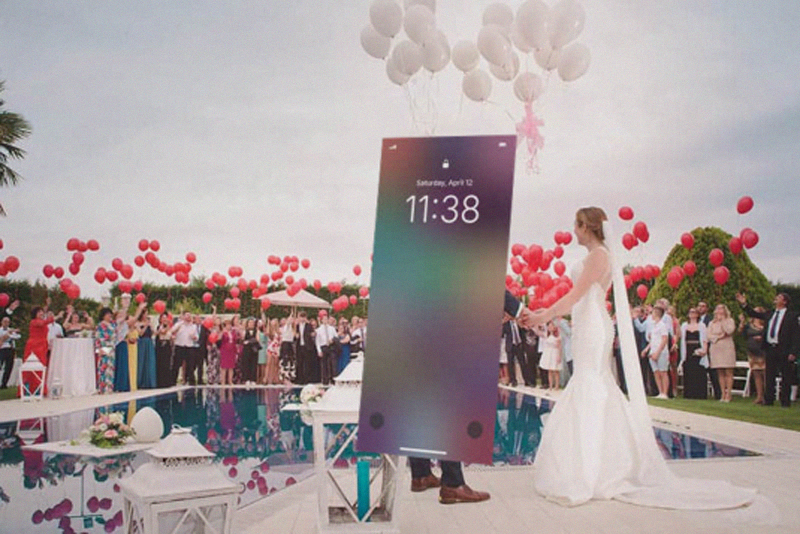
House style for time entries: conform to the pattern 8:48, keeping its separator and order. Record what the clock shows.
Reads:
11:38
